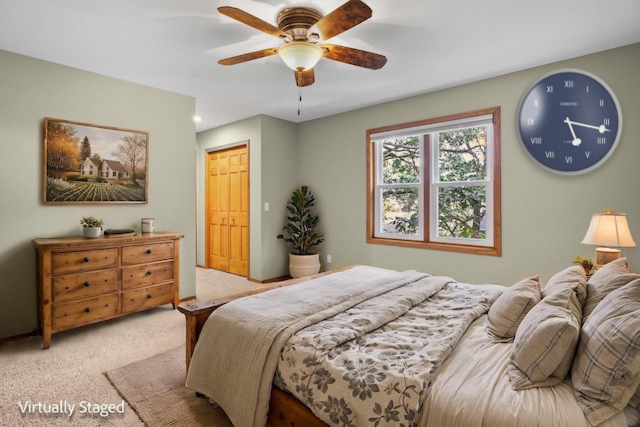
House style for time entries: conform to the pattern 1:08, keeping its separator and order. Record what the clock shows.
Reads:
5:17
